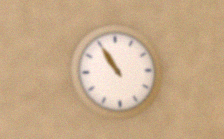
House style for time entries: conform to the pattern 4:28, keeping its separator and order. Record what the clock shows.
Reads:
10:55
